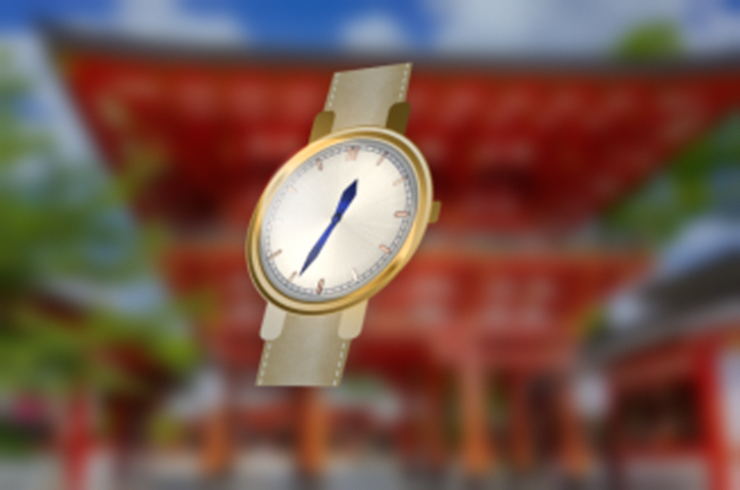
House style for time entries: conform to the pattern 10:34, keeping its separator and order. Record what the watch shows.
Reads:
12:34
